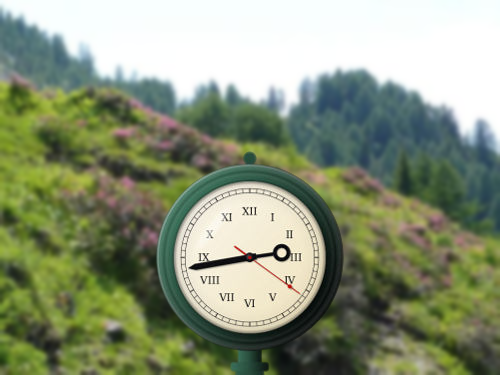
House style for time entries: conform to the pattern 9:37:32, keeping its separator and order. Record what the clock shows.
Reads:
2:43:21
